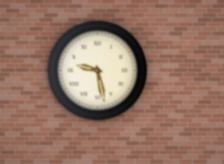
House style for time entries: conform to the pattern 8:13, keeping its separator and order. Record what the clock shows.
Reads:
9:28
